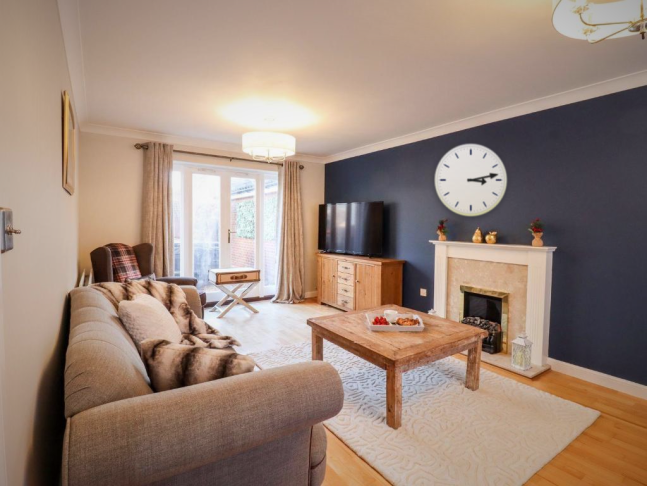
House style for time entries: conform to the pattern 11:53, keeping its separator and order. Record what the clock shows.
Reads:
3:13
